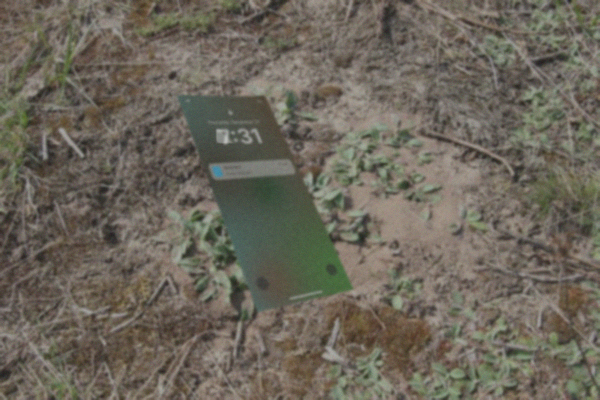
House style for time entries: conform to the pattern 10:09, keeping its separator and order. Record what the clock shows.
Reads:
7:31
